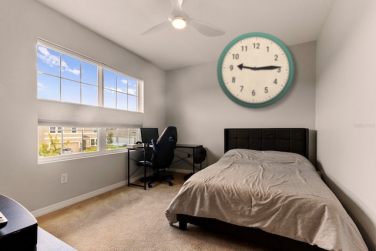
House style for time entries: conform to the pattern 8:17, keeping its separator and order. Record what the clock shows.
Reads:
9:14
